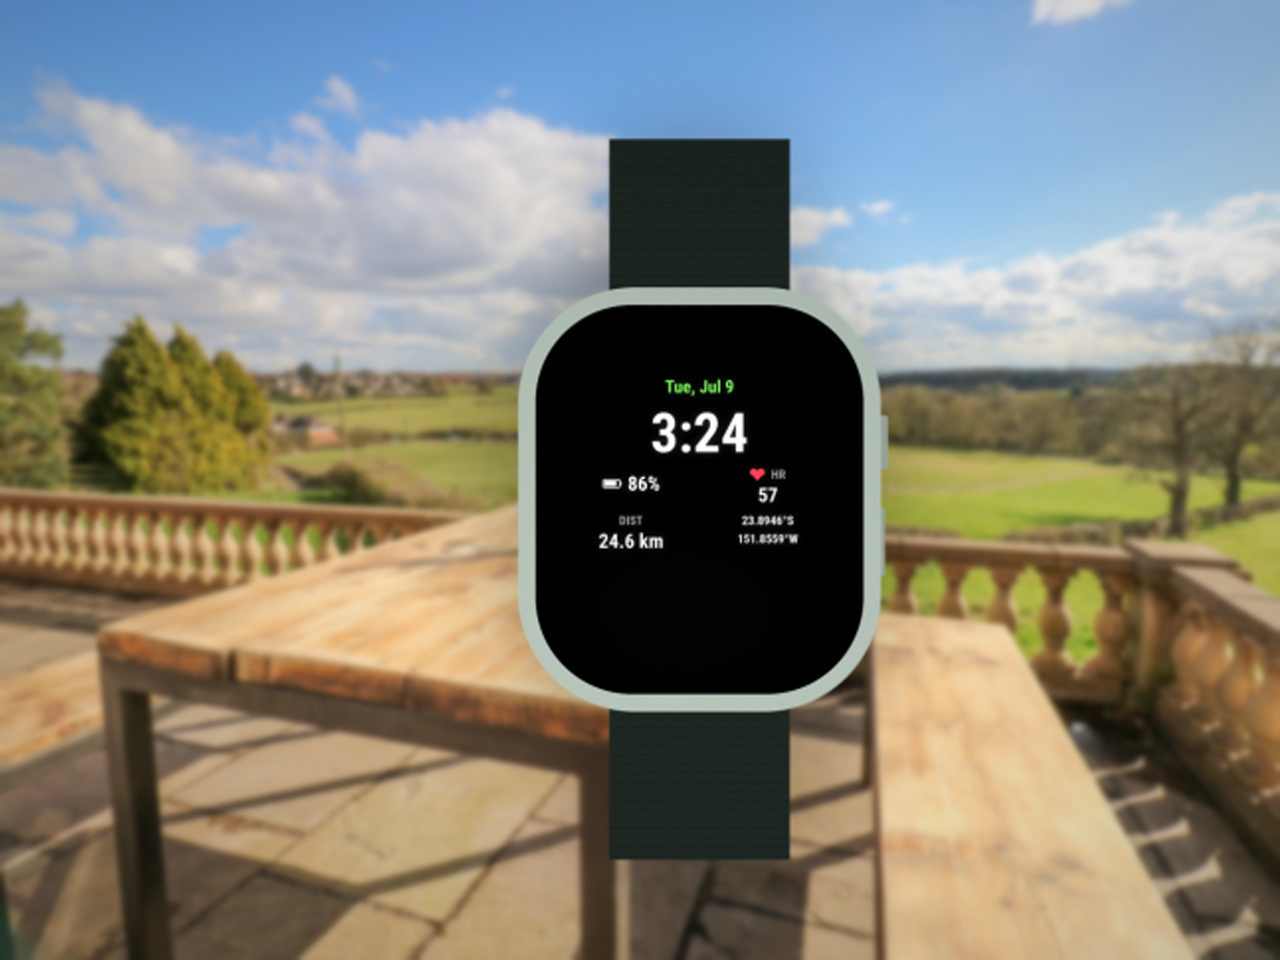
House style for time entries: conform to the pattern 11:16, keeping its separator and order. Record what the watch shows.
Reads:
3:24
